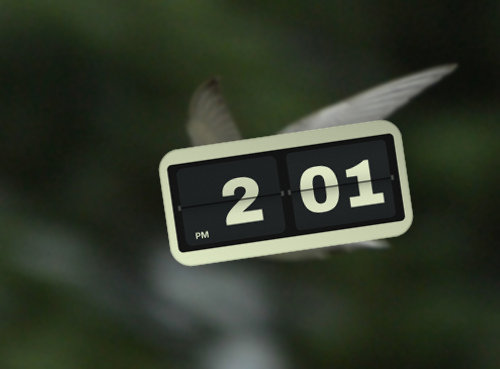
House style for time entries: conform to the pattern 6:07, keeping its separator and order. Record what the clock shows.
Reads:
2:01
